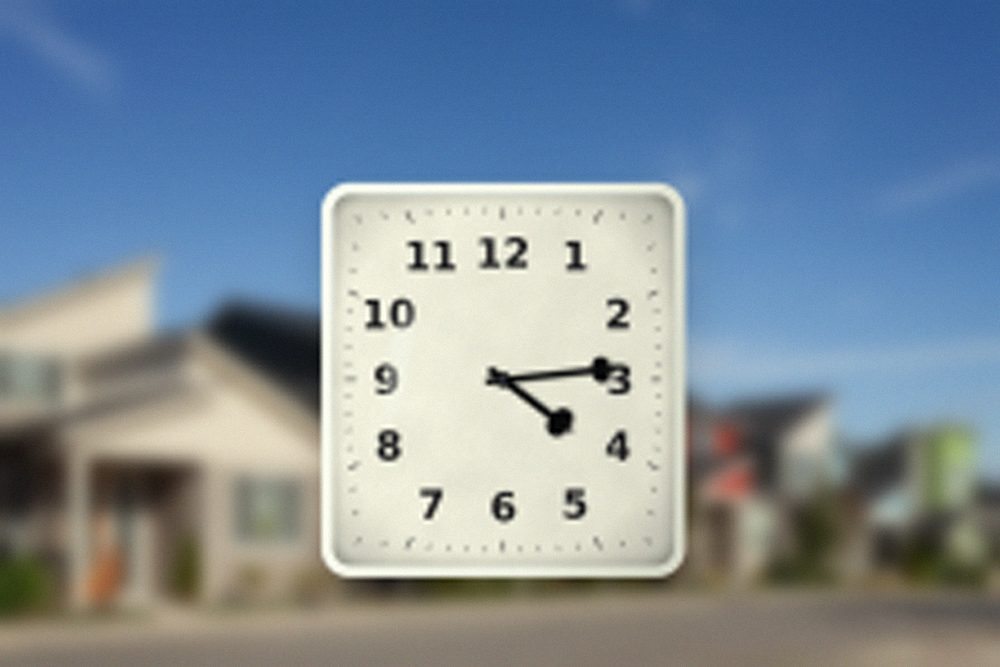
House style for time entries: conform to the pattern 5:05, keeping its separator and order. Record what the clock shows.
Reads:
4:14
